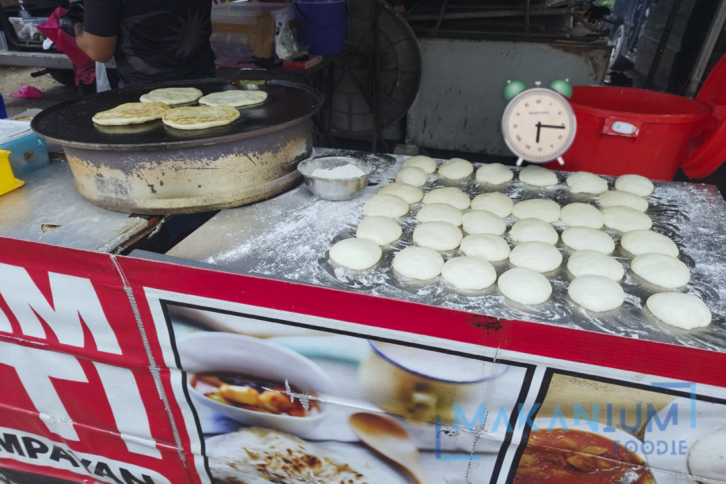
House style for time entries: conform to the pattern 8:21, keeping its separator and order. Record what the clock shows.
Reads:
6:16
